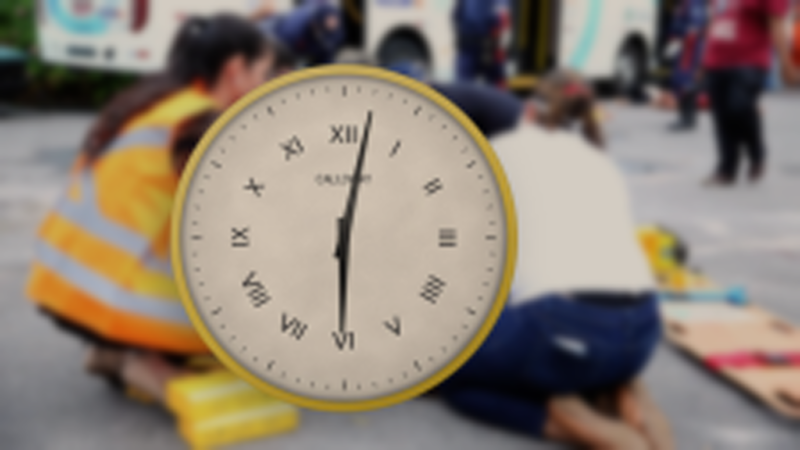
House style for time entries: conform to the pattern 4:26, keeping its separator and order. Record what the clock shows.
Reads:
6:02
